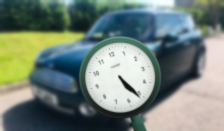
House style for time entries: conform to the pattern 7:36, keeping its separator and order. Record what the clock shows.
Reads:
5:26
